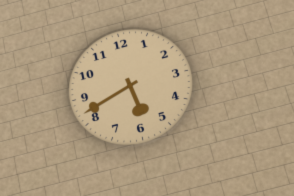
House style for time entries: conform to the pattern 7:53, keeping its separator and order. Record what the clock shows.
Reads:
5:42
